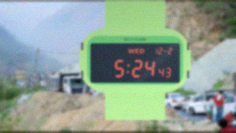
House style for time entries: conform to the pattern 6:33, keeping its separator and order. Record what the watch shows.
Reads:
5:24
